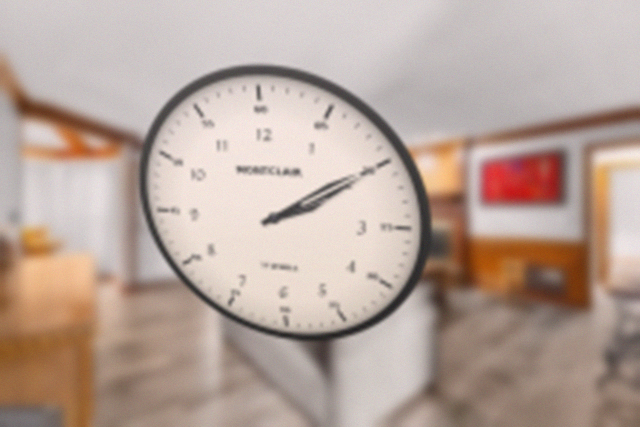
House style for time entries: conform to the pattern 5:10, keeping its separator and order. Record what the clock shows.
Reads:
2:10
